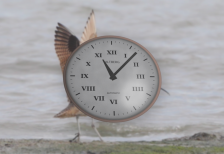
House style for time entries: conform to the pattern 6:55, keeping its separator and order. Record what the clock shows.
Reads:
11:07
